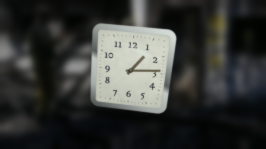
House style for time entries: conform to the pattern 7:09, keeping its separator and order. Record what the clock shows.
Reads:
1:14
